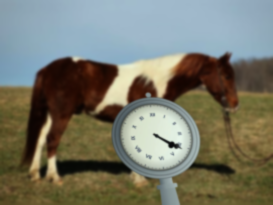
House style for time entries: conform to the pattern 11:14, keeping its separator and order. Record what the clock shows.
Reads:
4:21
